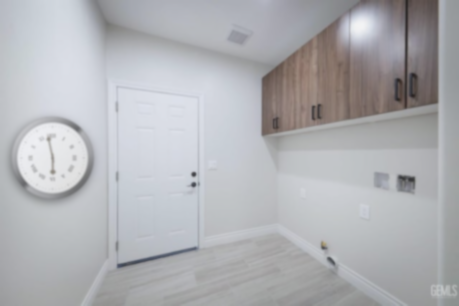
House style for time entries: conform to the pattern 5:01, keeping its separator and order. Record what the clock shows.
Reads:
5:58
